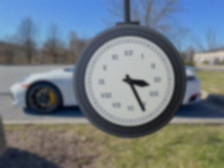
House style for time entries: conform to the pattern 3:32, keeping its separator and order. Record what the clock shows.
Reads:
3:26
